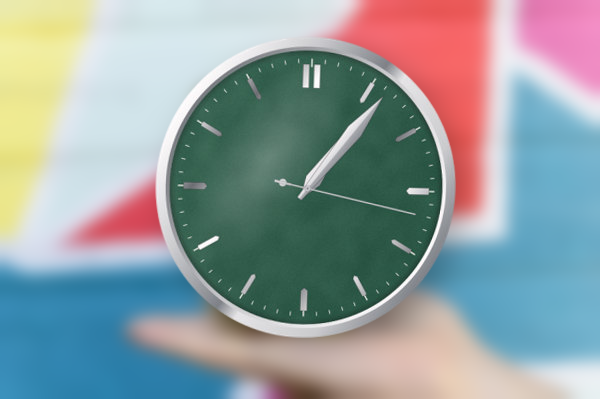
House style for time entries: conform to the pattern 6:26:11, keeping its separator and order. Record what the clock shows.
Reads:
1:06:17
